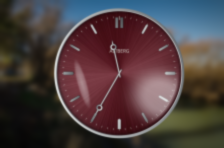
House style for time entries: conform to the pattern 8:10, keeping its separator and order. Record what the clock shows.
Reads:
11:35
